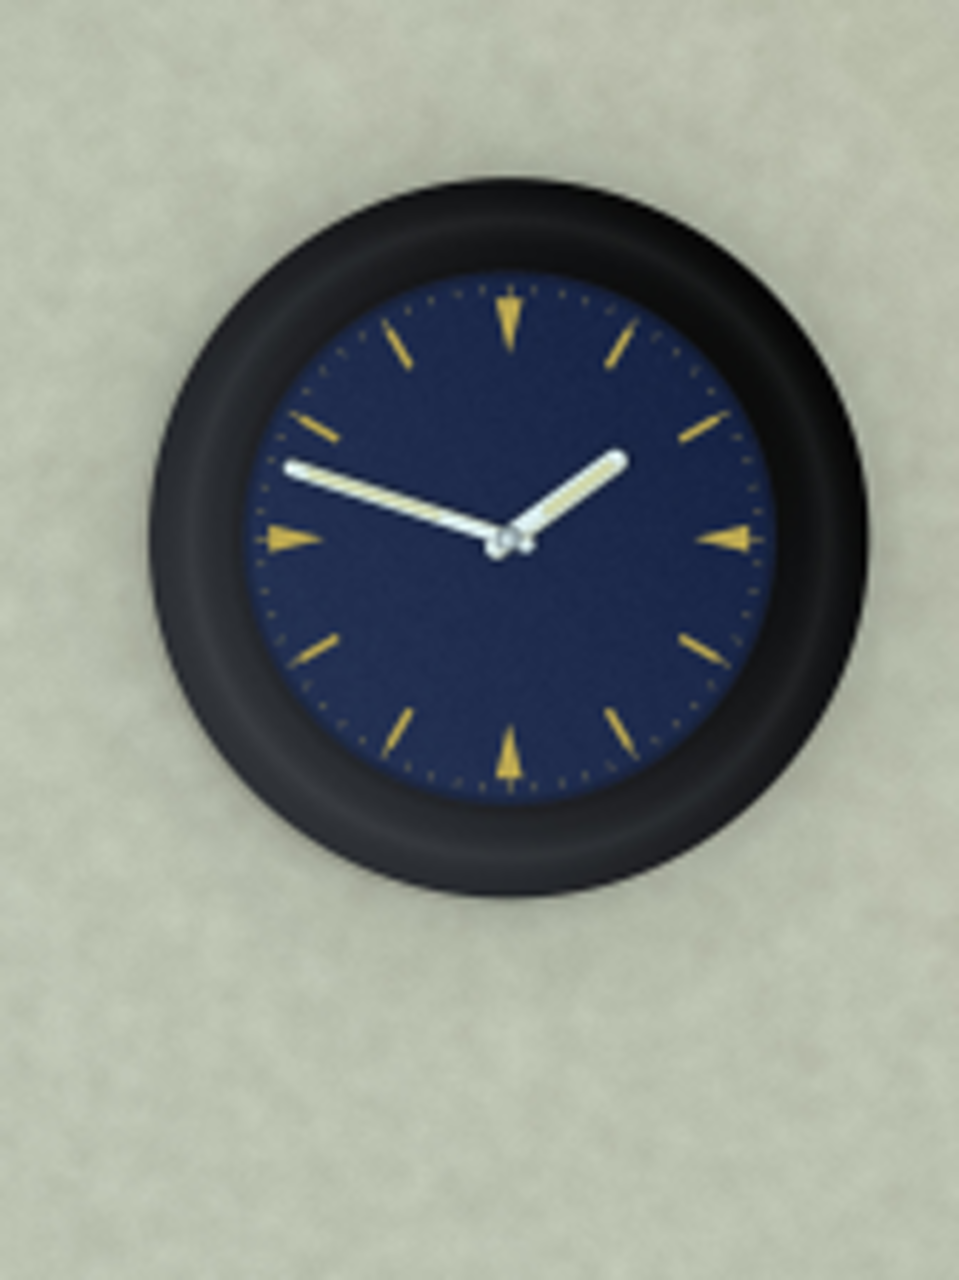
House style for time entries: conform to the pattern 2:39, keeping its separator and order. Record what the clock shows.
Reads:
1:48
